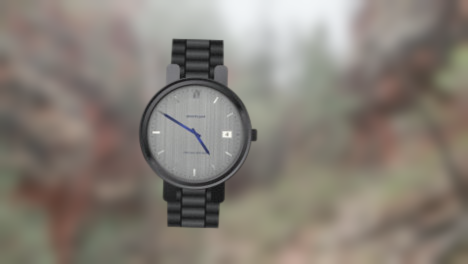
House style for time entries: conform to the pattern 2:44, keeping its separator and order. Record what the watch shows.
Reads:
4:50
